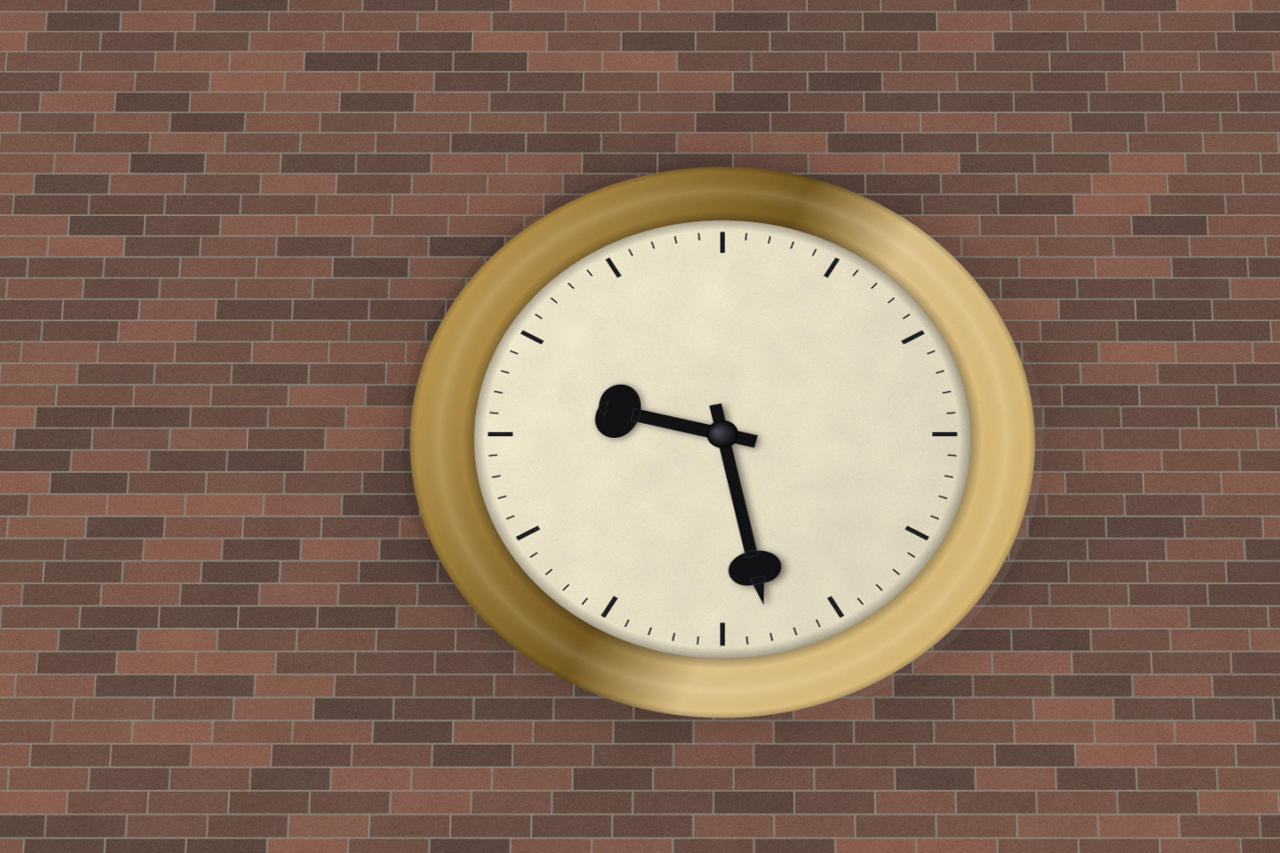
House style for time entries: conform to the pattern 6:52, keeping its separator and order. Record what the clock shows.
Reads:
9:28
